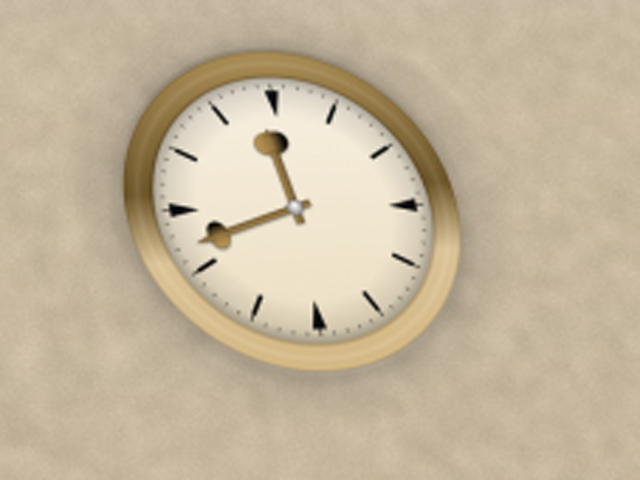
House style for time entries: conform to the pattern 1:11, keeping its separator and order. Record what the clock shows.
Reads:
11:42
